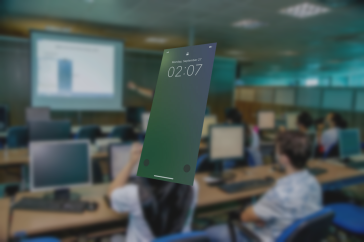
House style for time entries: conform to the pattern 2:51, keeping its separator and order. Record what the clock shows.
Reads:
2:07
